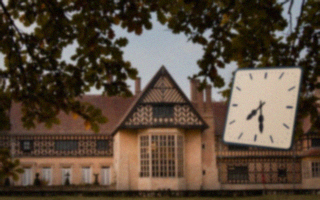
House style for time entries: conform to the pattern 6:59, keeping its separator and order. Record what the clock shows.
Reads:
7:28
